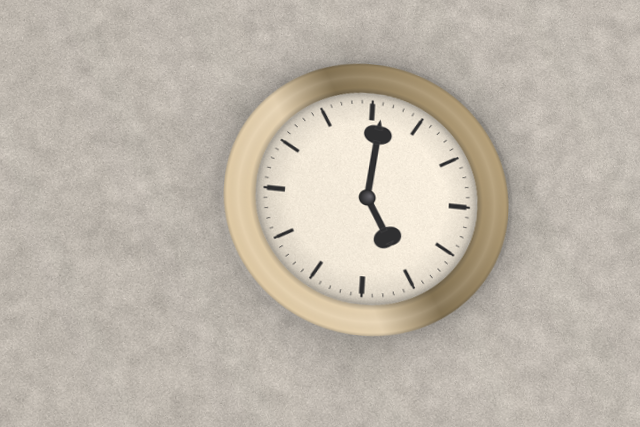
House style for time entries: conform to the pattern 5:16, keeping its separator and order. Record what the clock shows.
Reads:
5:01
